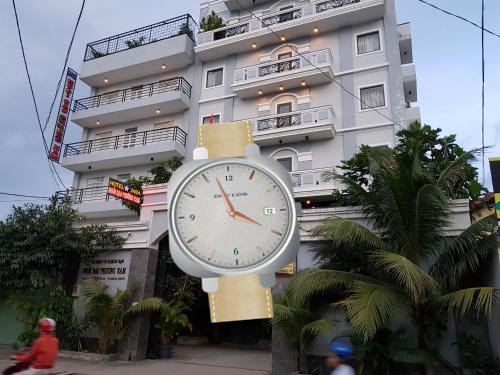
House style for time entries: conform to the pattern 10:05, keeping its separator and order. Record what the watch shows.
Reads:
3:57
